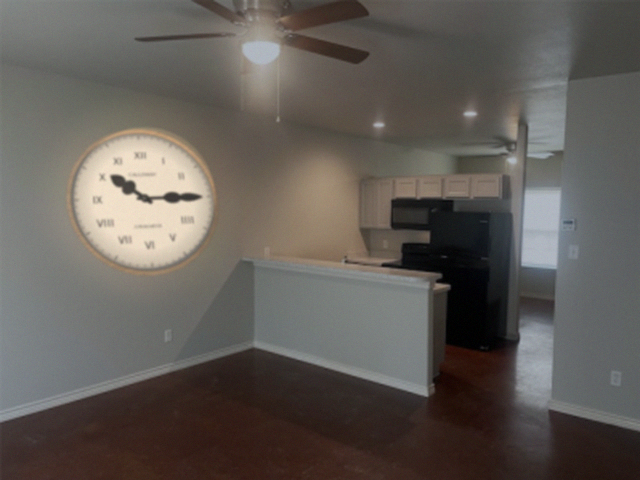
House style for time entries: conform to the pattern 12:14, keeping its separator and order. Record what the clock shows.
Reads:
10:15
